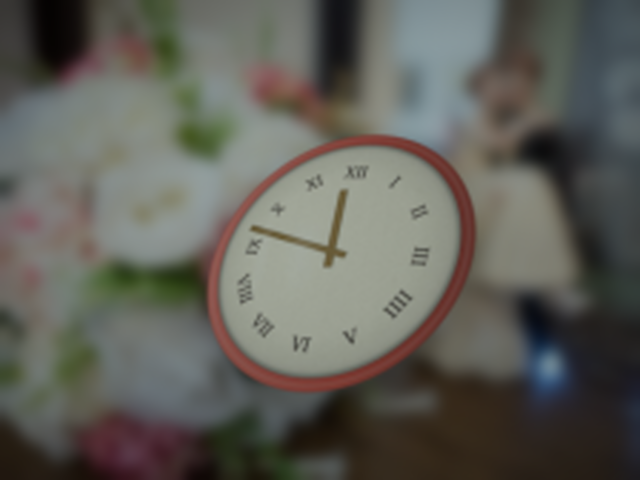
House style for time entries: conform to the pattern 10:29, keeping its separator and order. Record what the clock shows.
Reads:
11:47
